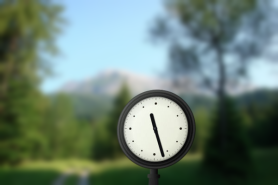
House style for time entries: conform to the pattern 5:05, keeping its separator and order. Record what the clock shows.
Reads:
11:27
